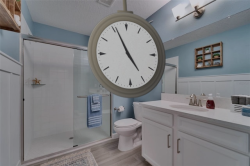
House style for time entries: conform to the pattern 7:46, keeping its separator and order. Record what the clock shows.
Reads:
4:56
